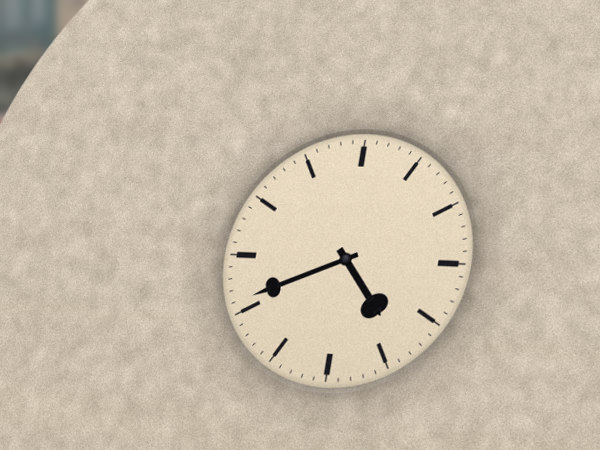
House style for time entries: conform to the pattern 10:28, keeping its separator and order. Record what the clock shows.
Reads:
4:41
